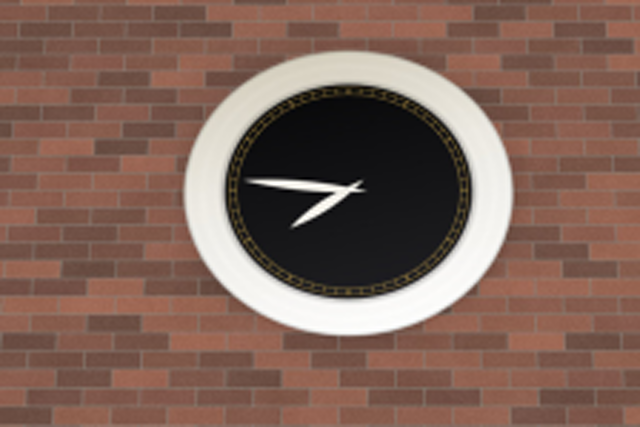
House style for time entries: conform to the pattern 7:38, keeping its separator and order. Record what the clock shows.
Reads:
7:46
